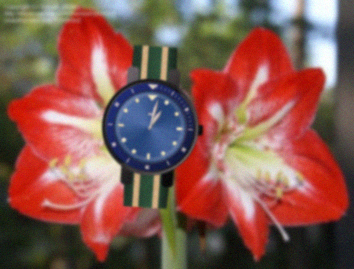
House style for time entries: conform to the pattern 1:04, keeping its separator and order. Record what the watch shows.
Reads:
1:02
